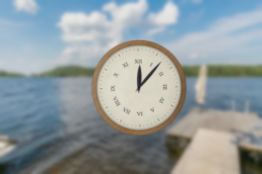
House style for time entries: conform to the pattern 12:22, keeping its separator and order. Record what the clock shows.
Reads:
12:07
